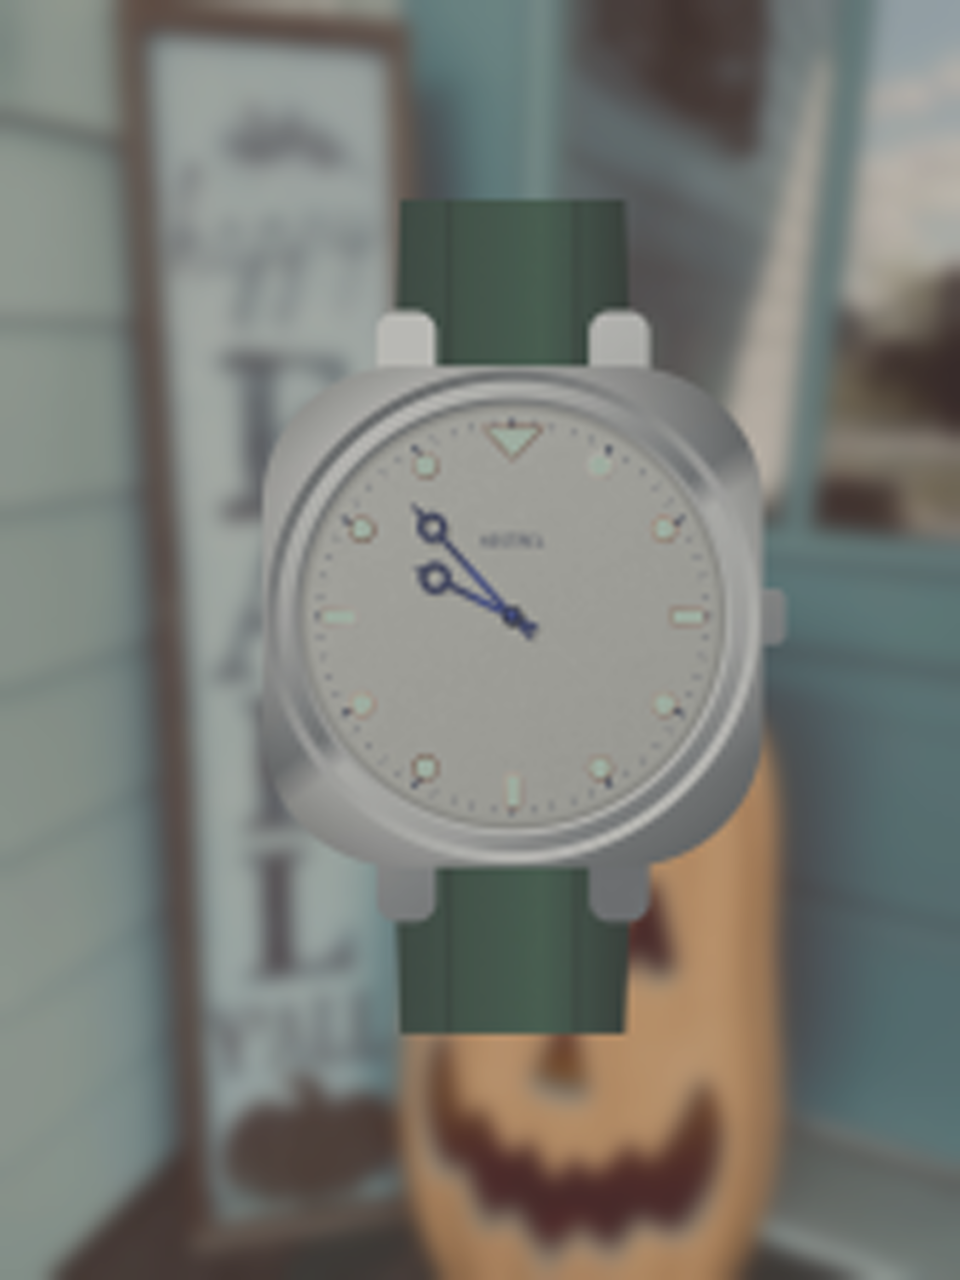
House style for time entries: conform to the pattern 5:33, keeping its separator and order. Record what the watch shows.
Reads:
9:53
